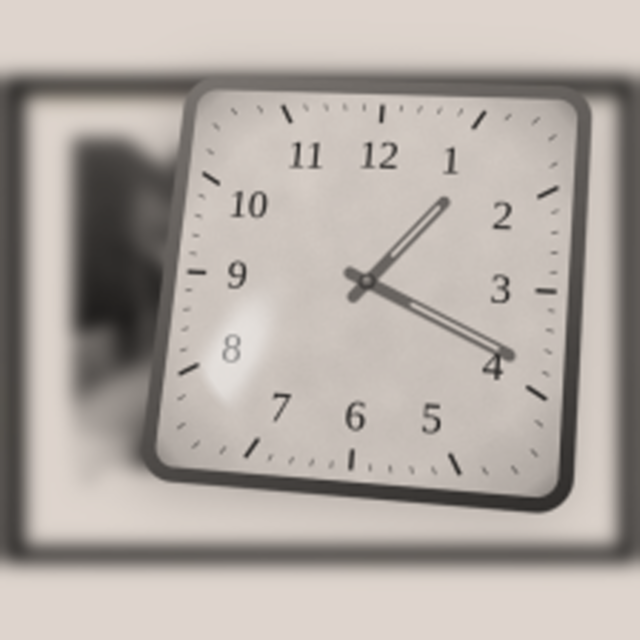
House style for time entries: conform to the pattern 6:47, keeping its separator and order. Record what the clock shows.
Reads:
1:19
